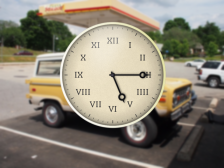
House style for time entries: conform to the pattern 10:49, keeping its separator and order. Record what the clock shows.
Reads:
5:15
